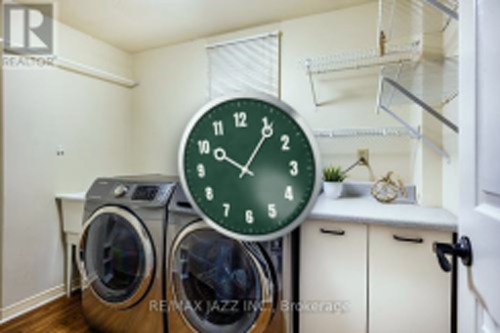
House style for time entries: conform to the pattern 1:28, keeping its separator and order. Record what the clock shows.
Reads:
10:06
